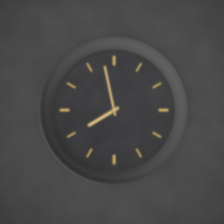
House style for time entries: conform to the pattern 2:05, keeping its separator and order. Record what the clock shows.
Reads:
7:58
